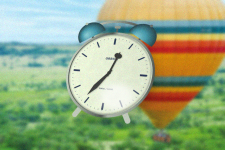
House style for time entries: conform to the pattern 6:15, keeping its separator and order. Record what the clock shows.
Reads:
12:36
